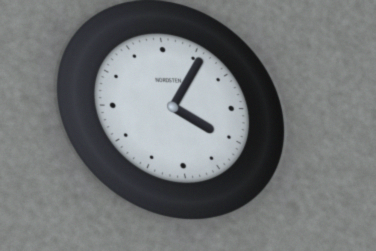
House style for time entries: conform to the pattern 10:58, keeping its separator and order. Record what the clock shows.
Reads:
4:06
